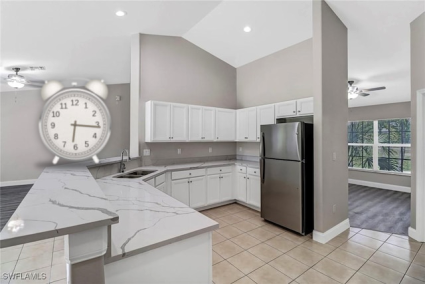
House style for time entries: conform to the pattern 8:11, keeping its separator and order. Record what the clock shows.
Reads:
6:16
